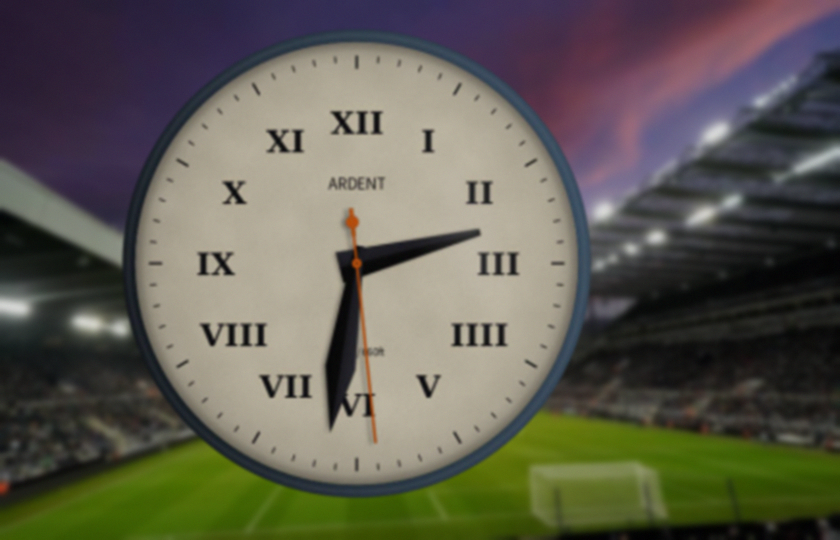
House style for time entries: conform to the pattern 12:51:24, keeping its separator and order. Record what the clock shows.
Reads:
2:31:29
